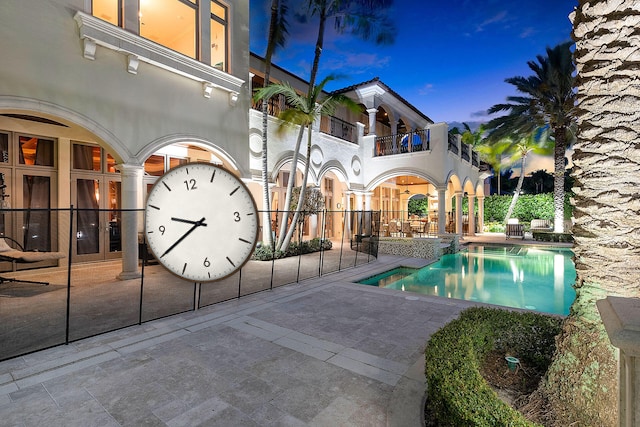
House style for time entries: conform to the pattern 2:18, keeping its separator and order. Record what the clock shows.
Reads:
9:40
